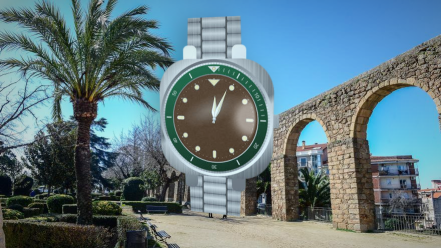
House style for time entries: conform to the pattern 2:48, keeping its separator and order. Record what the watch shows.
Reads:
12:04
